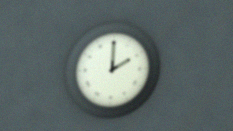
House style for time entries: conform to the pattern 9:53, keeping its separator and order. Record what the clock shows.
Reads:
2:00
